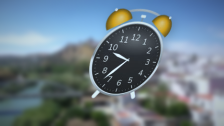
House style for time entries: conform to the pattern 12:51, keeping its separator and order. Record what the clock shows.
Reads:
9:37
